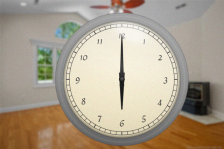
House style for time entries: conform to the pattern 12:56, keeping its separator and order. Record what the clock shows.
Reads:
6:00
